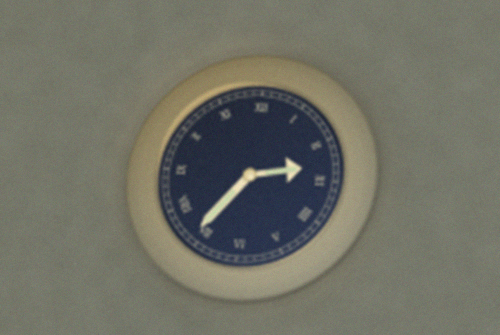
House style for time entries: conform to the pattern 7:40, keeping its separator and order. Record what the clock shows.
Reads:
2:36
